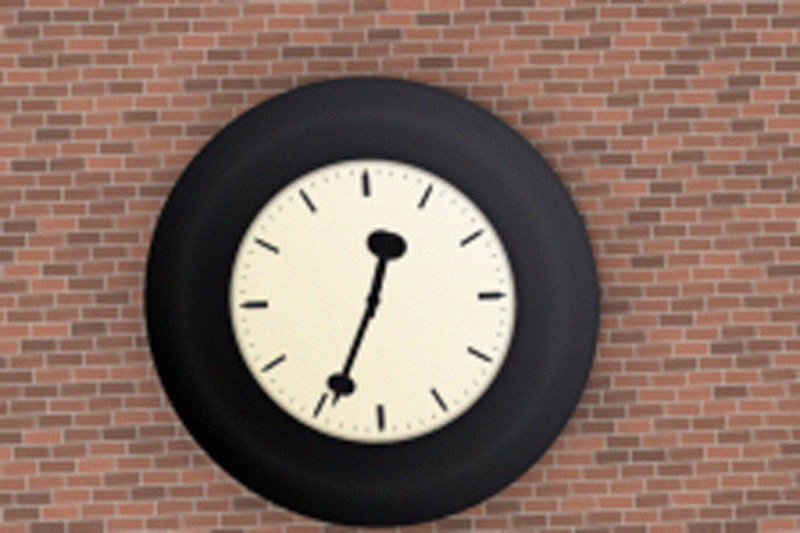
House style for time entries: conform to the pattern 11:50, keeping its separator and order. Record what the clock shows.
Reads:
12:34
